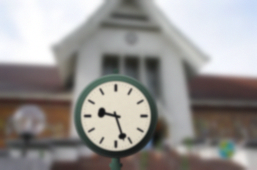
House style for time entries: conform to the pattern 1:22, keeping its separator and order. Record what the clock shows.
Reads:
9:27
